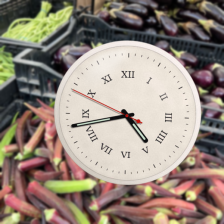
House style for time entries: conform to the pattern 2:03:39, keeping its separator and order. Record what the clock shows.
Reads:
4:42:49
